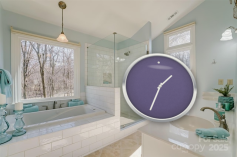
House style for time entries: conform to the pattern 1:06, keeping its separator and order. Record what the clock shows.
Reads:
1:34
